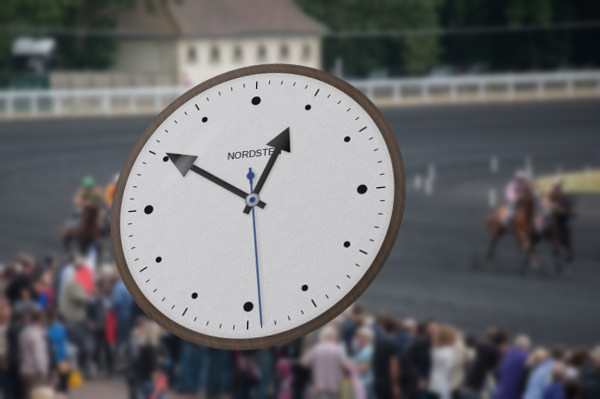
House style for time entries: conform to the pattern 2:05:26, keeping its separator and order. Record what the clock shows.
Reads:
12:50:29
